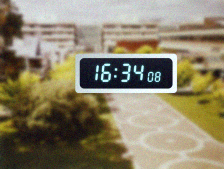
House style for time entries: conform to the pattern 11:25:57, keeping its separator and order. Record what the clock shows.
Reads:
16:34:08
